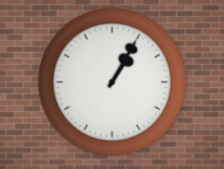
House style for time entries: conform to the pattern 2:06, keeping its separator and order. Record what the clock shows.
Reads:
1:05
